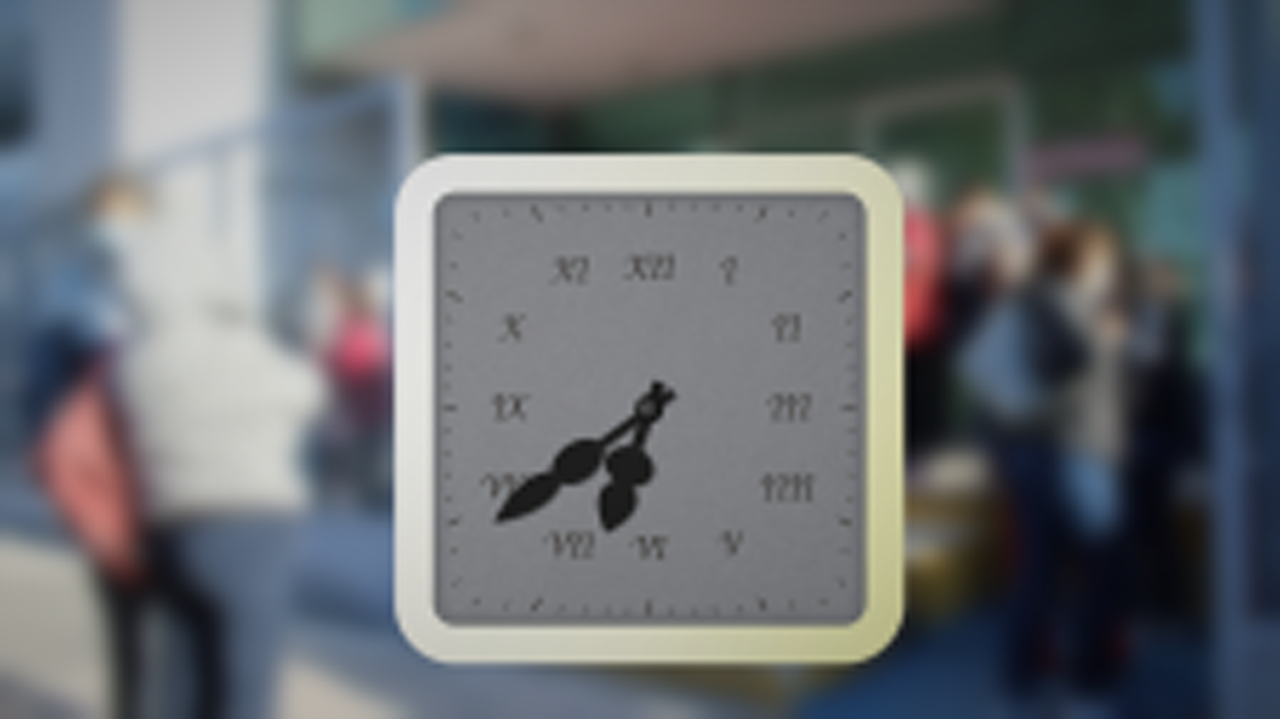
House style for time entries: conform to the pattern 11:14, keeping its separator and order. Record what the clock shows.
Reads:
6:39
